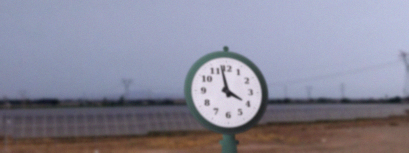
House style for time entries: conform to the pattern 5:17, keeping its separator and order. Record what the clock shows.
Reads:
3:58
